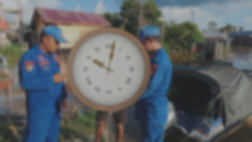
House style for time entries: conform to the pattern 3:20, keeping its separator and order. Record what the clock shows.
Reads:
10:02
